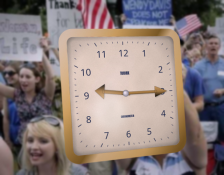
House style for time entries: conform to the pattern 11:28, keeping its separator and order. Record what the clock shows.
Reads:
9:15
